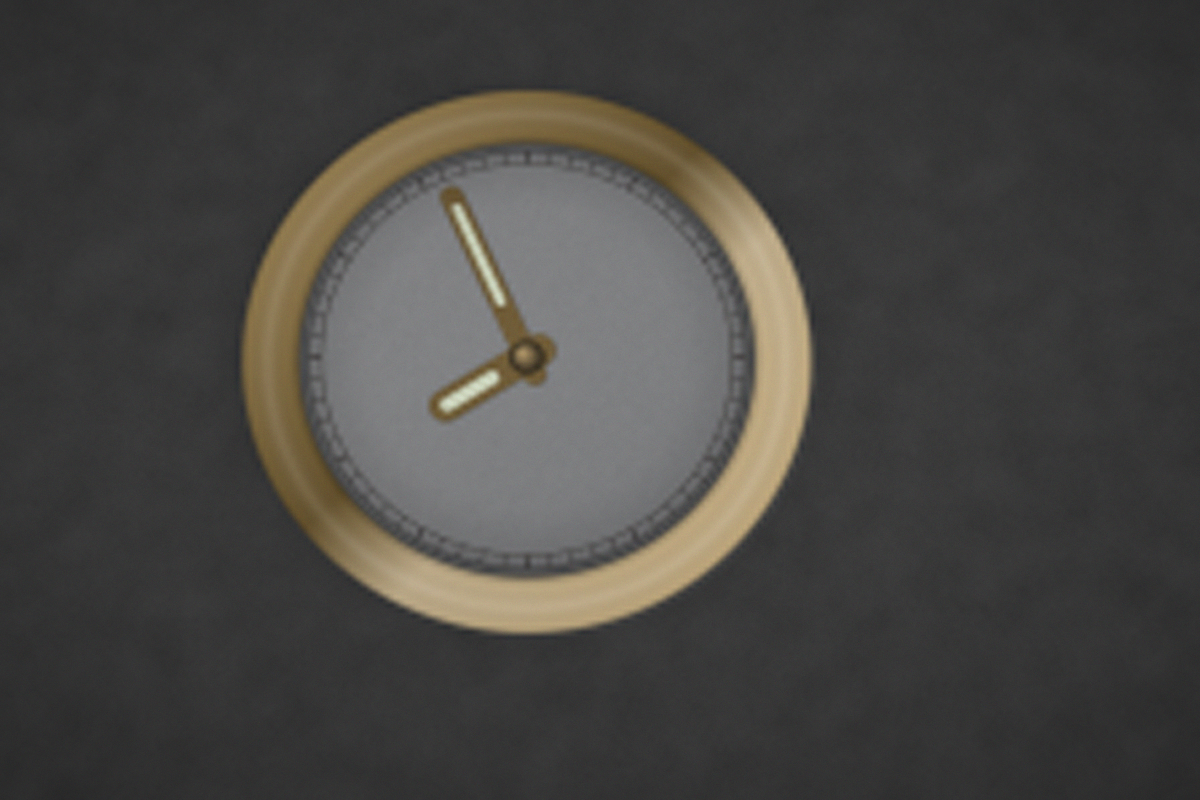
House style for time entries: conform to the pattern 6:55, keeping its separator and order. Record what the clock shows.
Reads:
7:56
